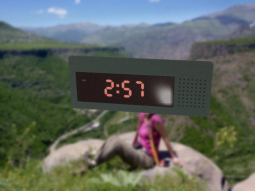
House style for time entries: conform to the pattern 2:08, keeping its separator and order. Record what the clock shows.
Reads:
2:57
